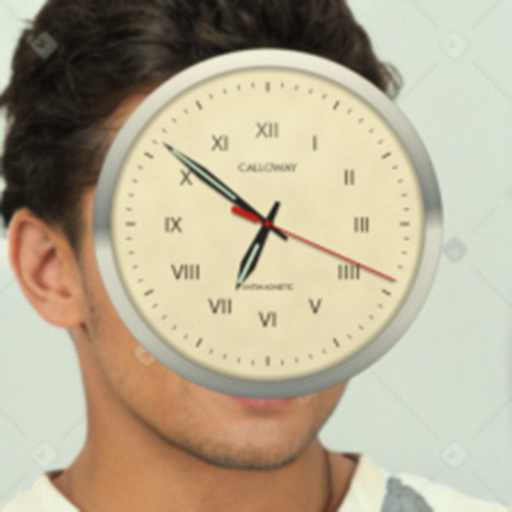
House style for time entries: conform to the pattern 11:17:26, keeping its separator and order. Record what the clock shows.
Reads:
6:51:19
